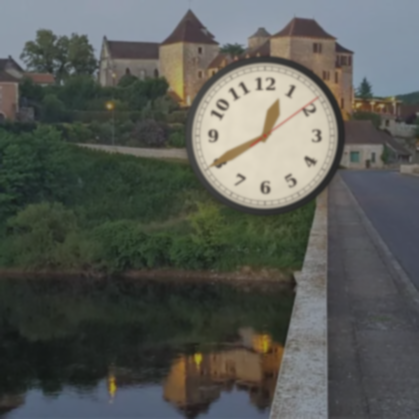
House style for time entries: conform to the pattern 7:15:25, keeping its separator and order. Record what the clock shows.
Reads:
12:40:09
